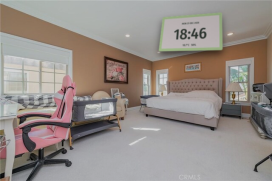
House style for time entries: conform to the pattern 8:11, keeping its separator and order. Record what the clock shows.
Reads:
18:46
